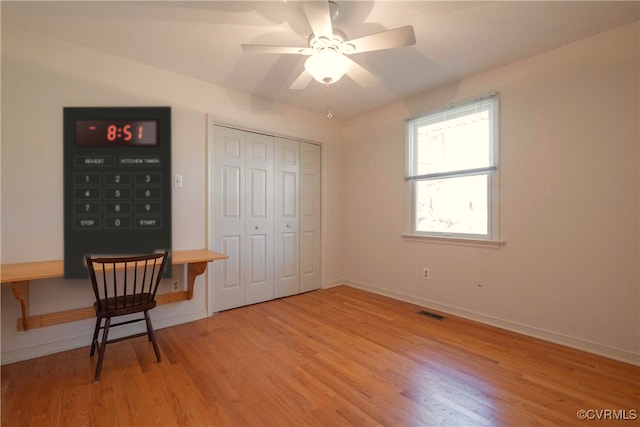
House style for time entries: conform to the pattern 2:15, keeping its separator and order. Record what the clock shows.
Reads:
8:51
